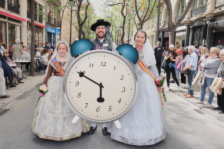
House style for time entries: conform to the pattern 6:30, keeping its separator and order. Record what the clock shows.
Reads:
5:49
